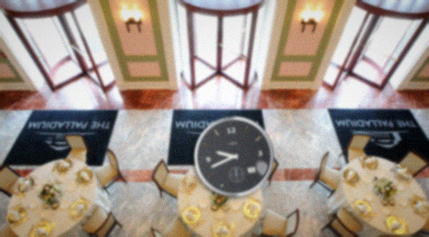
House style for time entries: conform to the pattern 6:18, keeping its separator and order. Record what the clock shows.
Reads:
9:42
